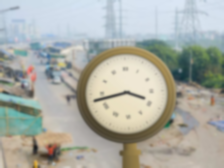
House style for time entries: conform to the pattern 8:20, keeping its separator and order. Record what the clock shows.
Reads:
3:43
